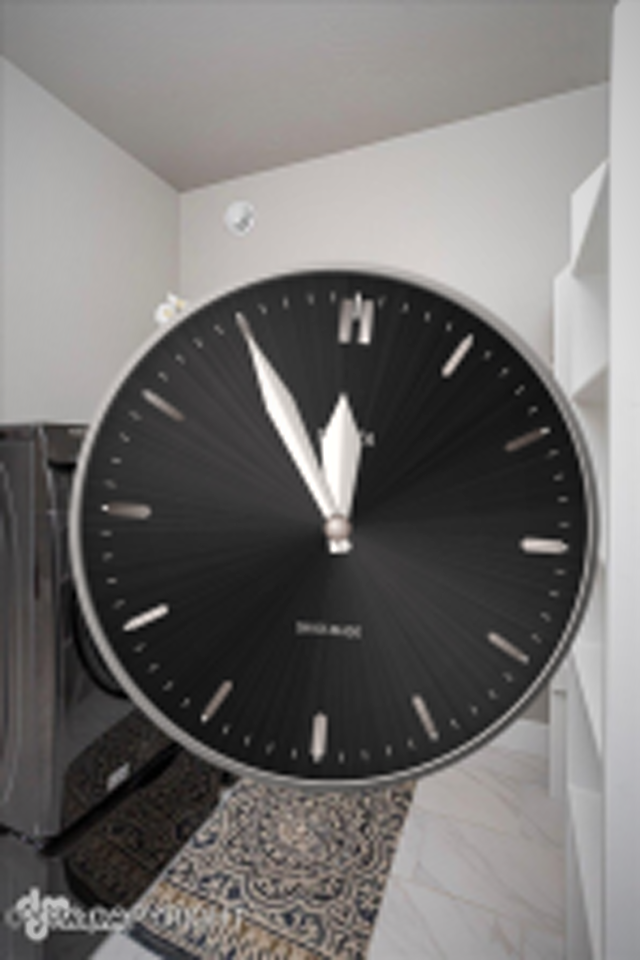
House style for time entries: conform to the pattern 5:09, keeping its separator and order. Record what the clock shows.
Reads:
11:55
